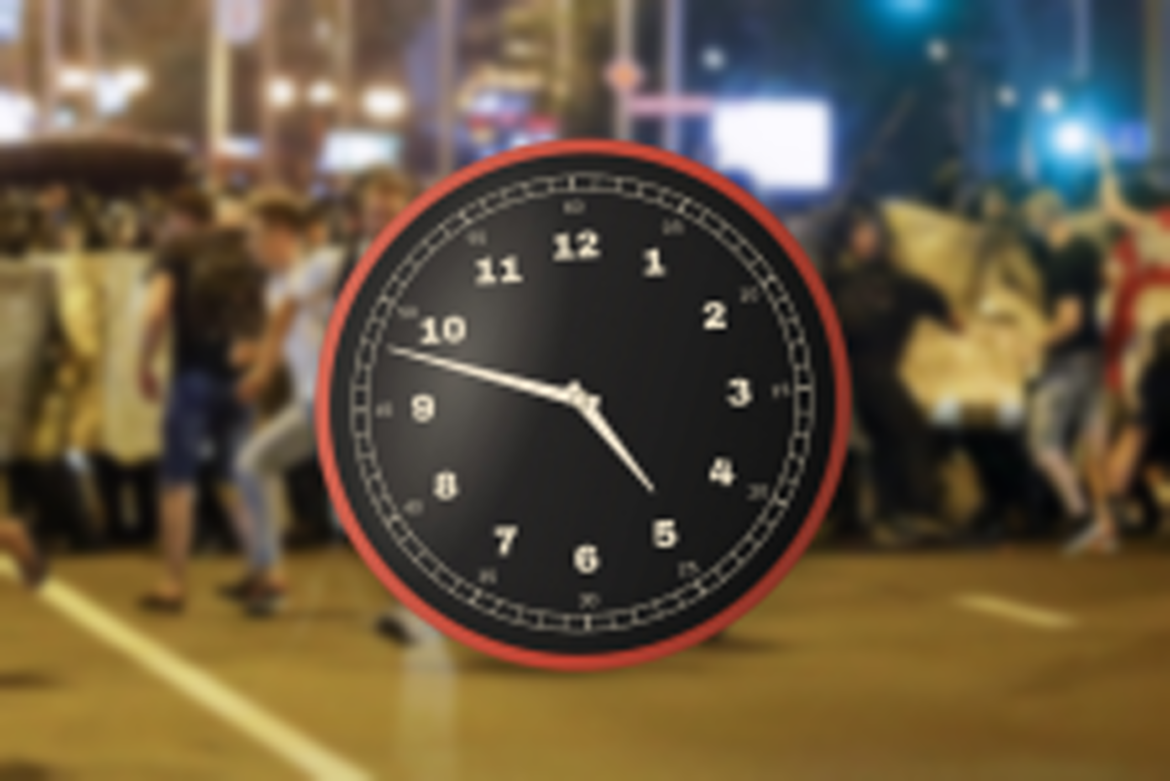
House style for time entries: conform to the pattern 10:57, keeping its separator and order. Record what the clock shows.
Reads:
4:48
